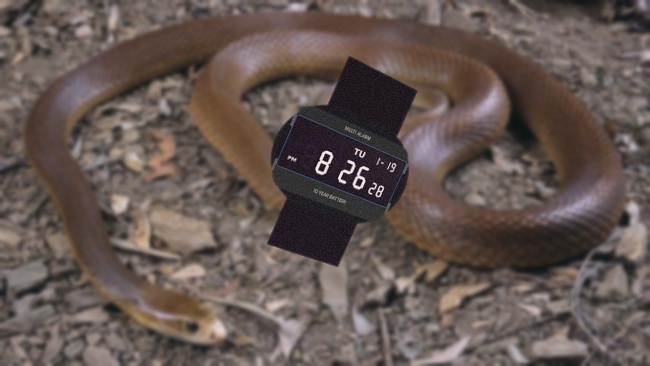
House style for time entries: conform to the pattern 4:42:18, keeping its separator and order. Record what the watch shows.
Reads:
8:26:28
